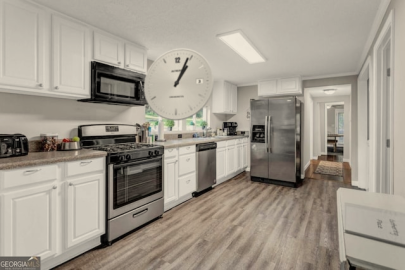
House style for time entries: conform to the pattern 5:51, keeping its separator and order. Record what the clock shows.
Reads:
1:04
